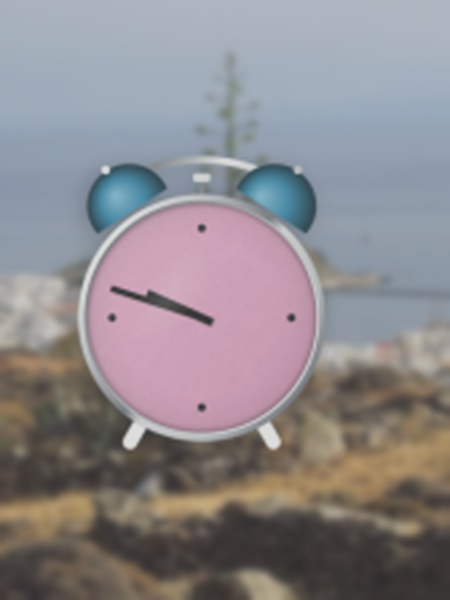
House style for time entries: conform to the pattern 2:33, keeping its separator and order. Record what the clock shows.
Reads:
9:48
